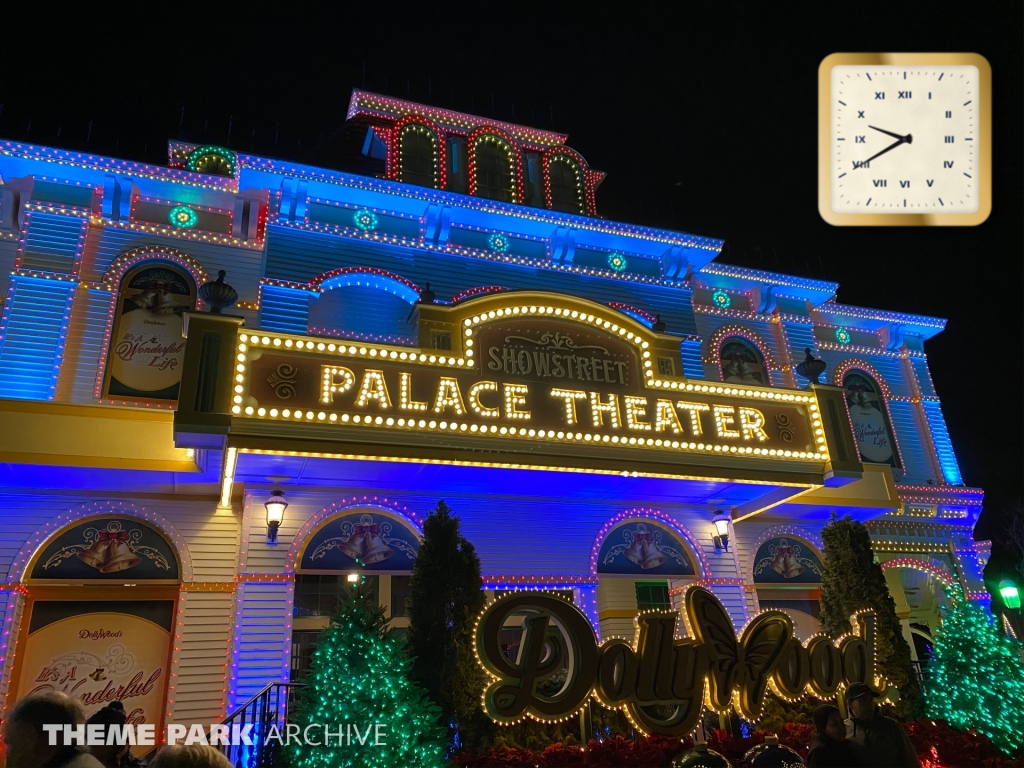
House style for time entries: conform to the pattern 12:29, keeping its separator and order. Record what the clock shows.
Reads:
9:40
